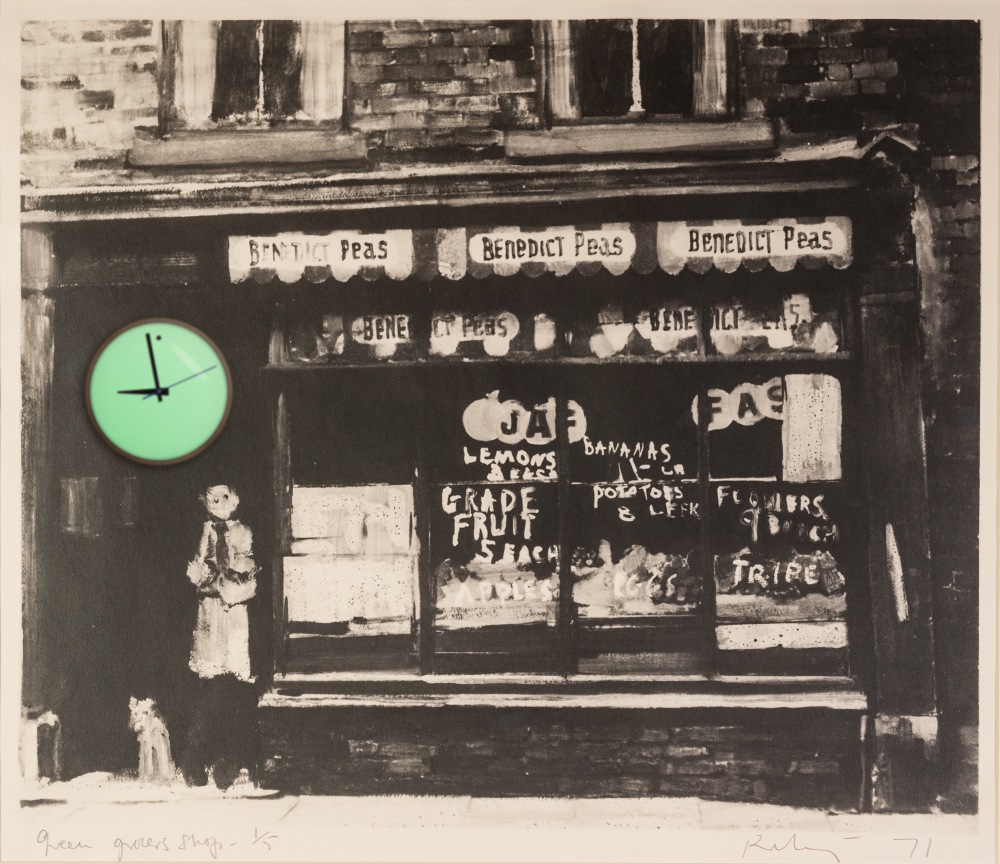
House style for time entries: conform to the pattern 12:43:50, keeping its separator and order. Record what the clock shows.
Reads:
8:58:11
